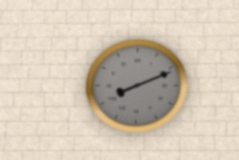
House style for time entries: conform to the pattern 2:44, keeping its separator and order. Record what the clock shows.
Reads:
8:11
